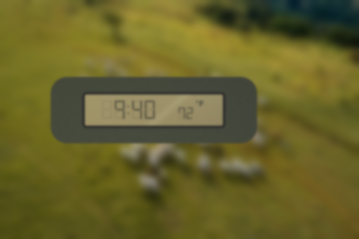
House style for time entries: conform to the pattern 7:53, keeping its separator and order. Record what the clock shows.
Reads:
9:40
